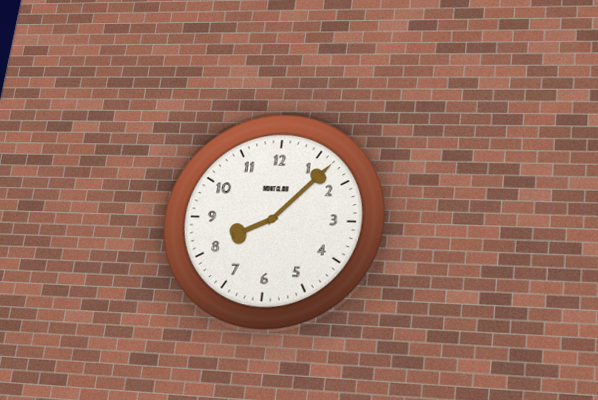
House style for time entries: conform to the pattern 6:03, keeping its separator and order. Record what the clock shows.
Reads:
8:07
